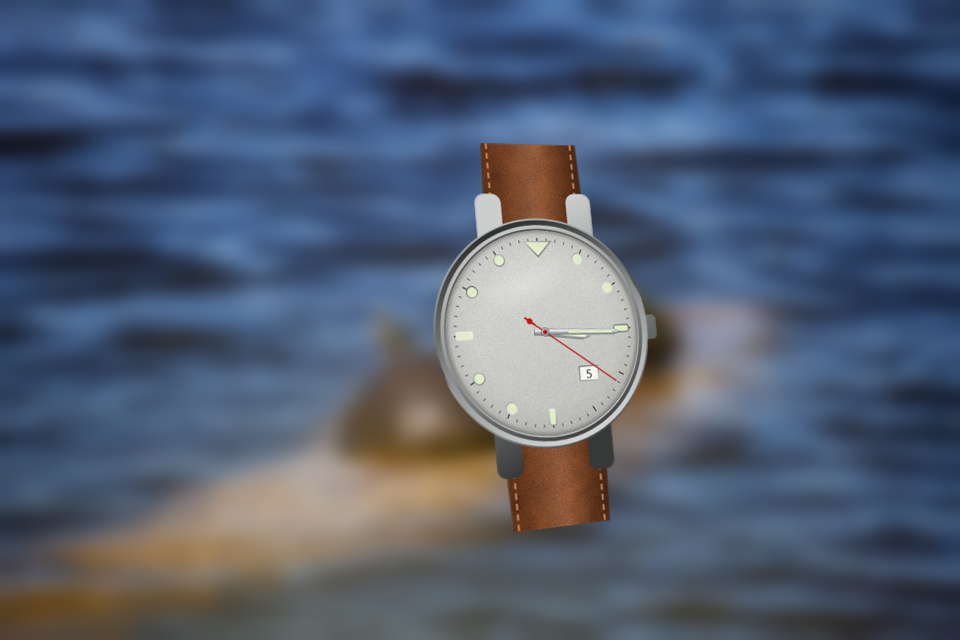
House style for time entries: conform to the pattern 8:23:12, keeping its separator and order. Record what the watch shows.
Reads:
3:15:21
